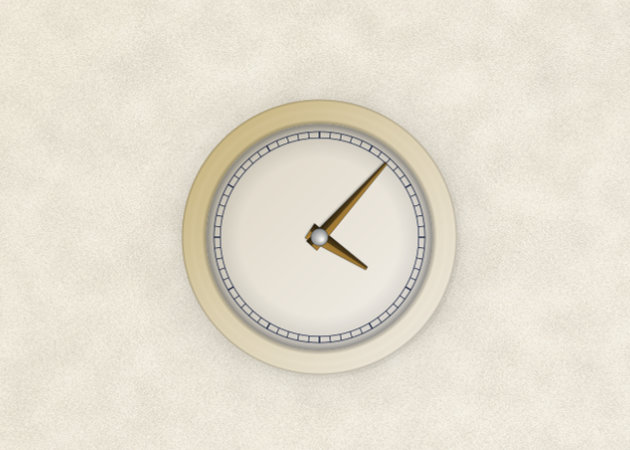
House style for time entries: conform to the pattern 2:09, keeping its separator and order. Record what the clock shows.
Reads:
4:07
